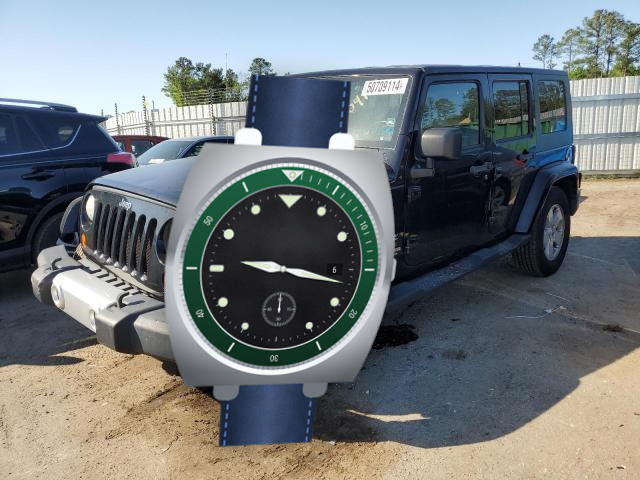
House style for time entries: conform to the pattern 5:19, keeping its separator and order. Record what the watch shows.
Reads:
9:17
